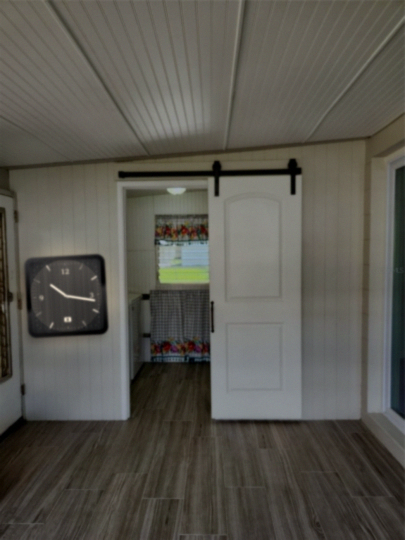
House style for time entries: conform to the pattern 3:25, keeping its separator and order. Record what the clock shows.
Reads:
10:17
